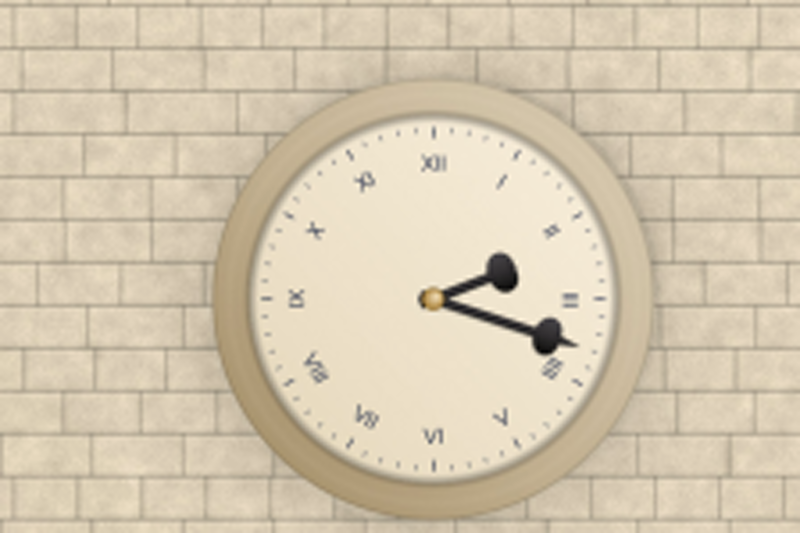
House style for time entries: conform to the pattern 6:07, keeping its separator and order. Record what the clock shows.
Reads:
2:18
